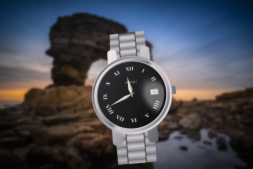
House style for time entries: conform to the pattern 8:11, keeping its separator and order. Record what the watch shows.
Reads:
11:41
